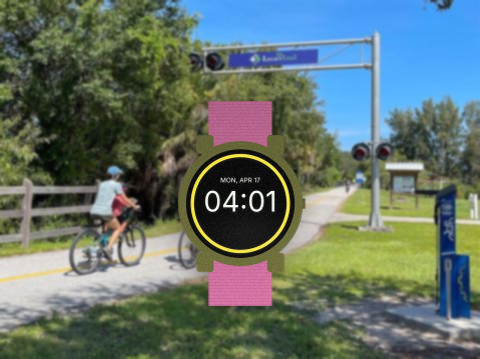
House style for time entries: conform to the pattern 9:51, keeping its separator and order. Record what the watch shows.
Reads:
4:01
